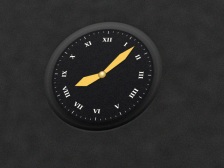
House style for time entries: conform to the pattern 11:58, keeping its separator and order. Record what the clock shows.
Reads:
8:07
